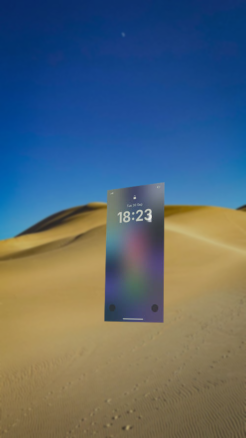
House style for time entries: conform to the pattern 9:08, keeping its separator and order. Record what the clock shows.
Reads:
18:23
